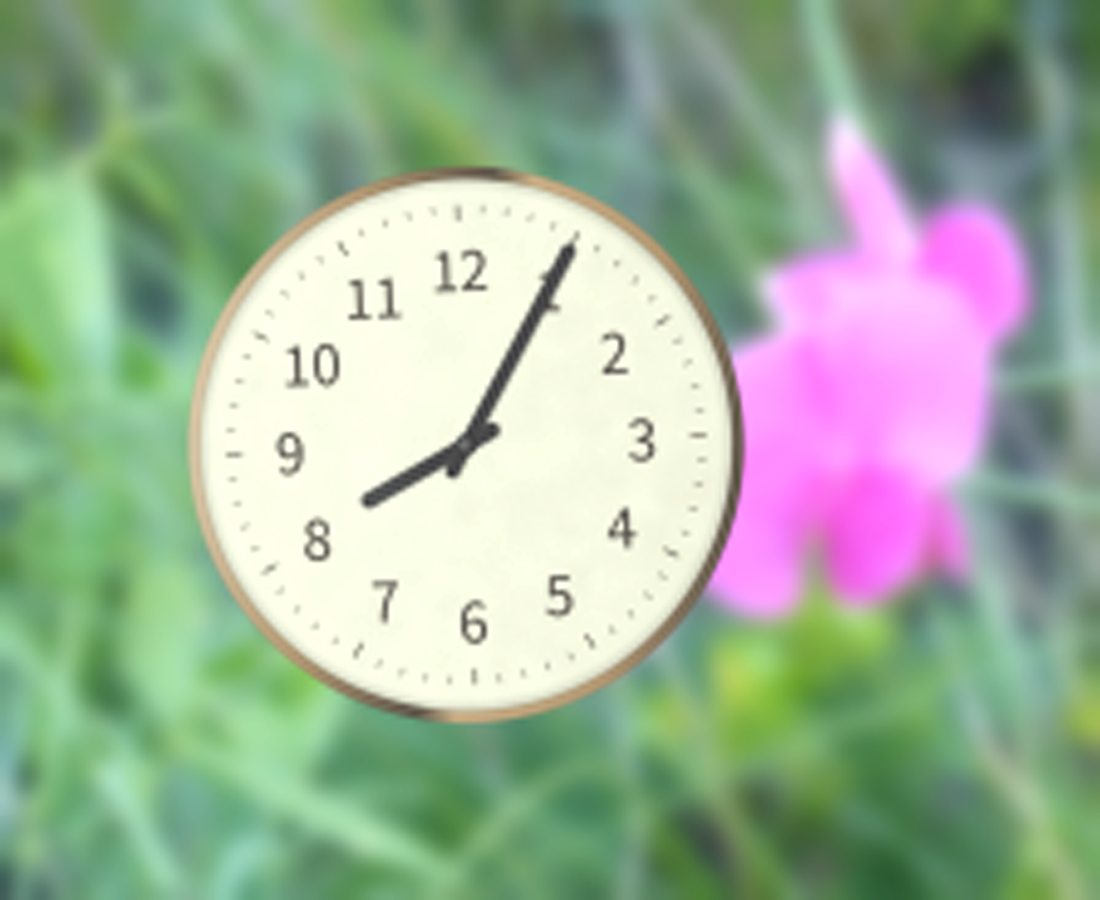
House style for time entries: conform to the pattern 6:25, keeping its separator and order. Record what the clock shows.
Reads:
8:05
